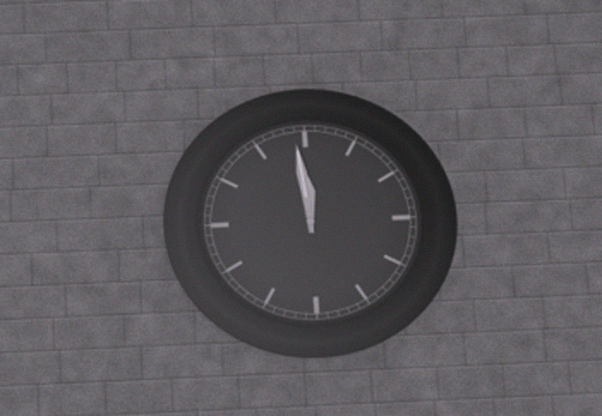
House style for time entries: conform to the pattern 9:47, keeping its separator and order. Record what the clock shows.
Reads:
11:59
